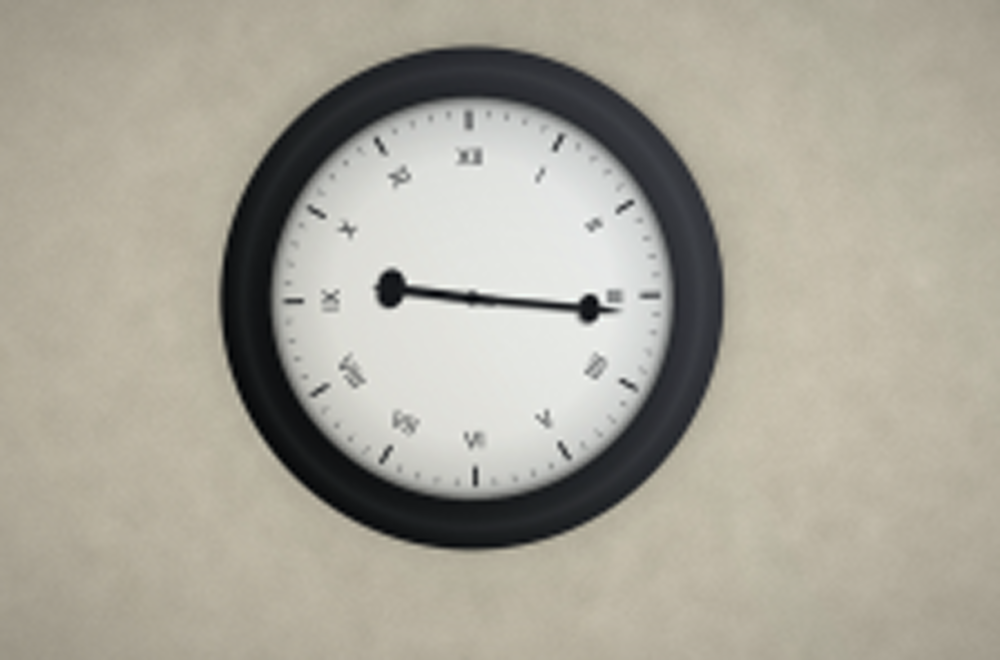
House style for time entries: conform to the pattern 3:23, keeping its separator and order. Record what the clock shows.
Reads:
9:16
